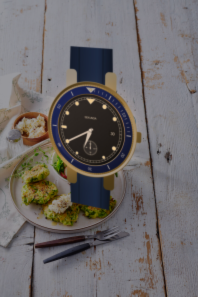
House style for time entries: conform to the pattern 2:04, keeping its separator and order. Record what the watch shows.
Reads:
6:40
